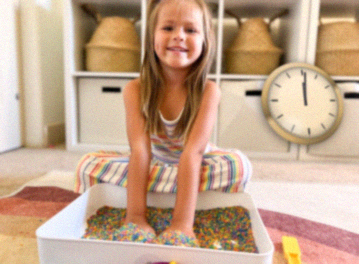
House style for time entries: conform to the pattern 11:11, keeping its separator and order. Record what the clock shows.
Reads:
12:01
